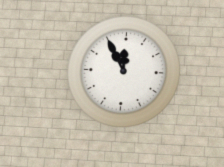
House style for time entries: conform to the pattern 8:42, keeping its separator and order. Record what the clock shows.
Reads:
11:55
